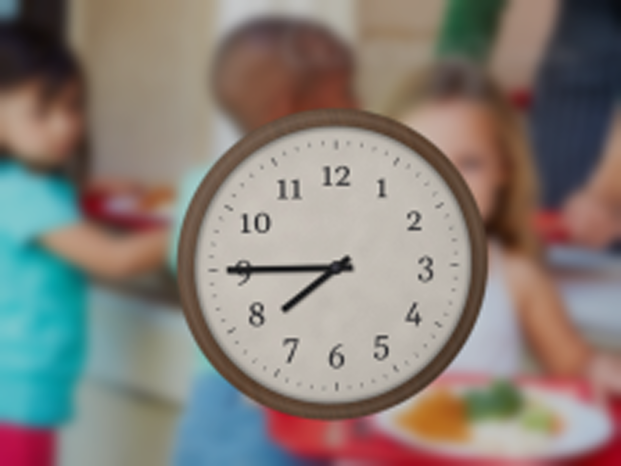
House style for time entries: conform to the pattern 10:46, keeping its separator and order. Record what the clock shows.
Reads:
7:45
